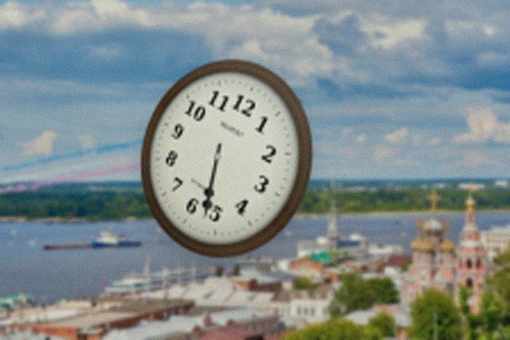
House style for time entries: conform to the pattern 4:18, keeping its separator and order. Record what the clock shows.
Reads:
5:27
